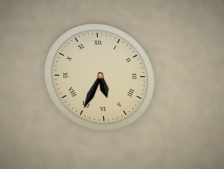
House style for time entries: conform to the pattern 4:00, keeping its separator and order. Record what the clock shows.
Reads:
5:35
